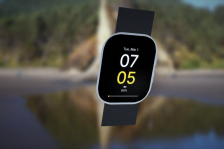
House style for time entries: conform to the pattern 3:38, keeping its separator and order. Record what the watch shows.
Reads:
7:05
